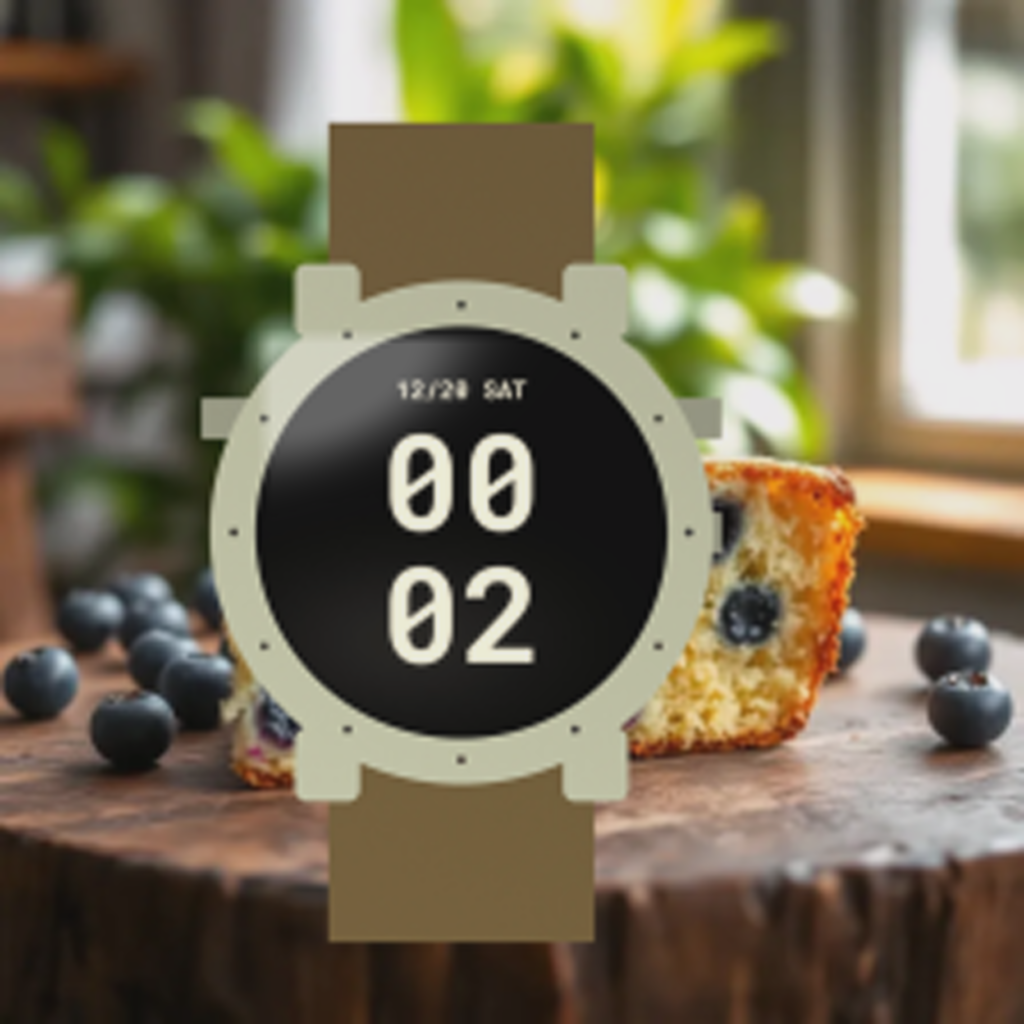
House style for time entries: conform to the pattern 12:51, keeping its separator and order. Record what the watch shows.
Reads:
0:02
